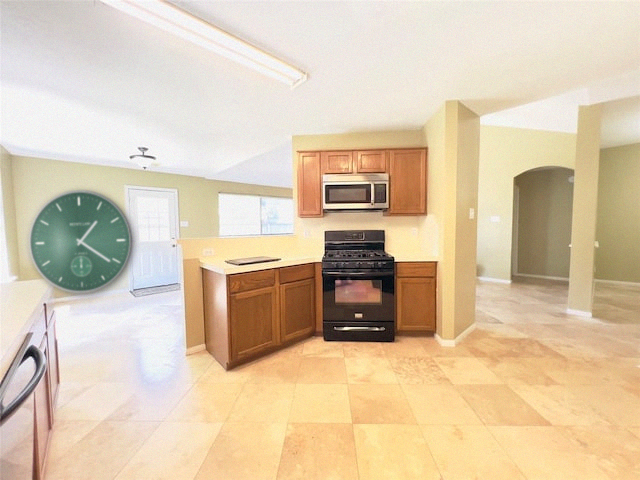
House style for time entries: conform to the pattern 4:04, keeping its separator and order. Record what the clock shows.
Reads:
1:21
